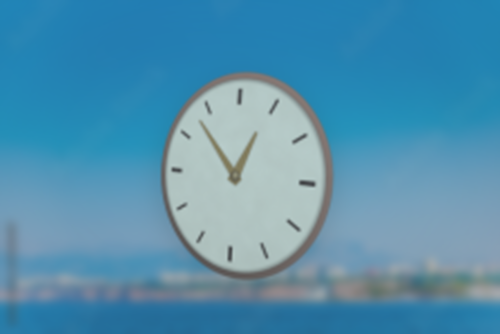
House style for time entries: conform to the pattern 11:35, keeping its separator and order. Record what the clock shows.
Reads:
12:53
